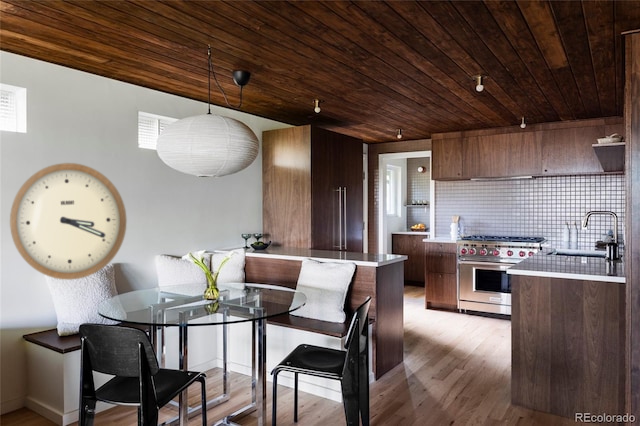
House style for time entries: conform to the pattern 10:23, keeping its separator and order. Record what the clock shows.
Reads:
3:19
